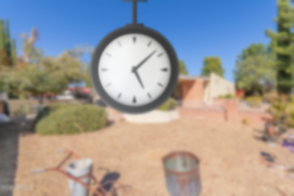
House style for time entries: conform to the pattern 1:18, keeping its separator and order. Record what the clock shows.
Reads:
5:08
